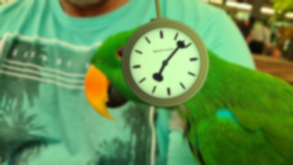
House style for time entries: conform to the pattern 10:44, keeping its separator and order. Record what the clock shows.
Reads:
7:08
